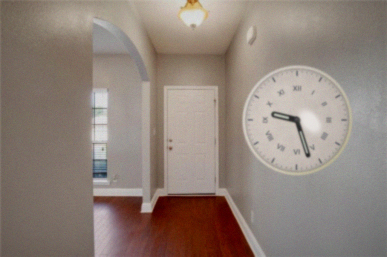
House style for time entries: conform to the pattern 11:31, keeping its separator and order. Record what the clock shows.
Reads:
9:27
